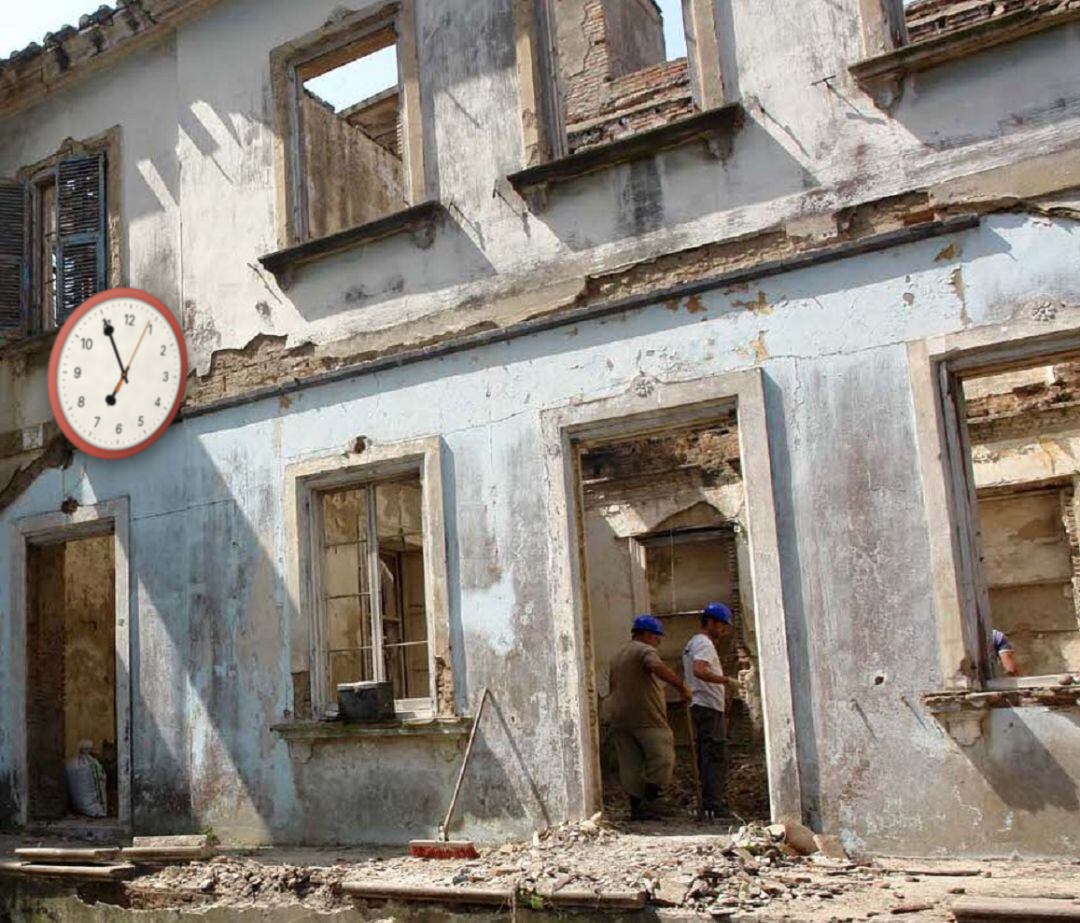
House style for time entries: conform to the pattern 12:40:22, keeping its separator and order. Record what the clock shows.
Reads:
6:55:04
